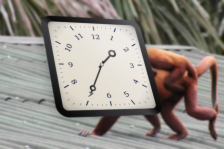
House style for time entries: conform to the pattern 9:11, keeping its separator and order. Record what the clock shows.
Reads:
1:35
